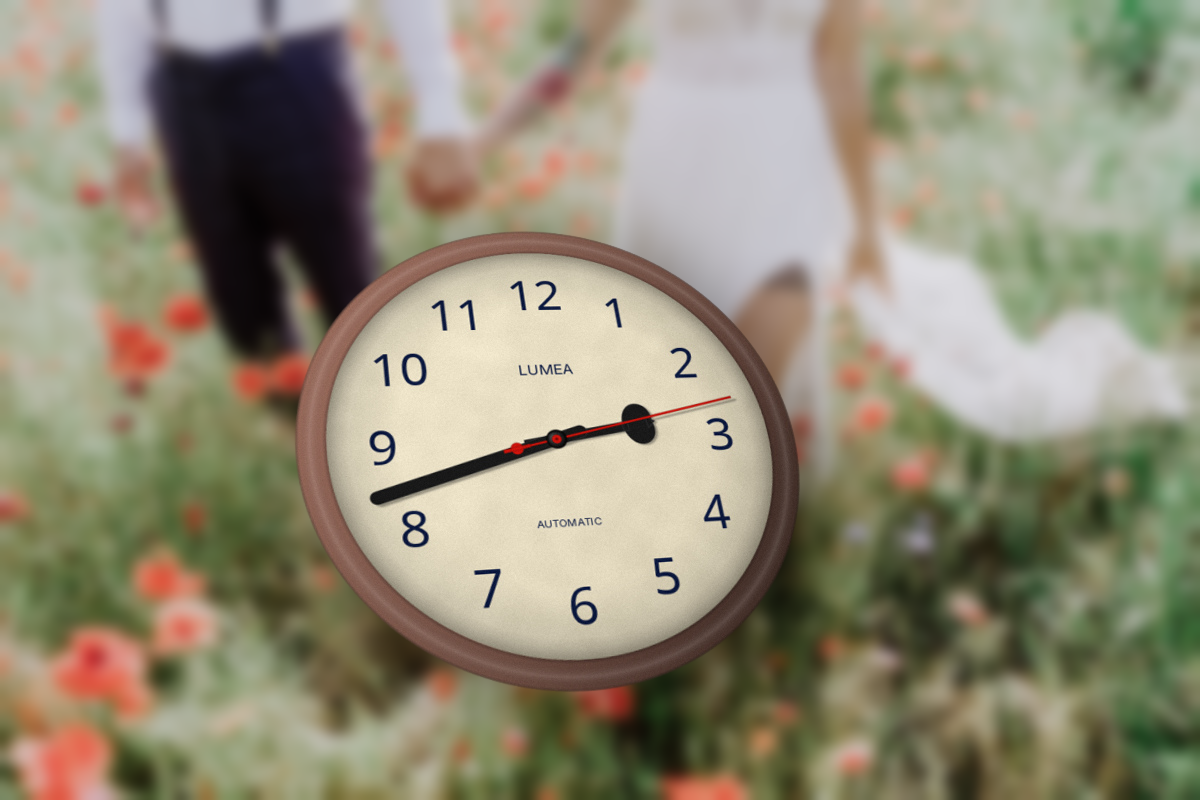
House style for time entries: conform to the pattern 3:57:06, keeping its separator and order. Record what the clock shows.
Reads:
2:42:13
